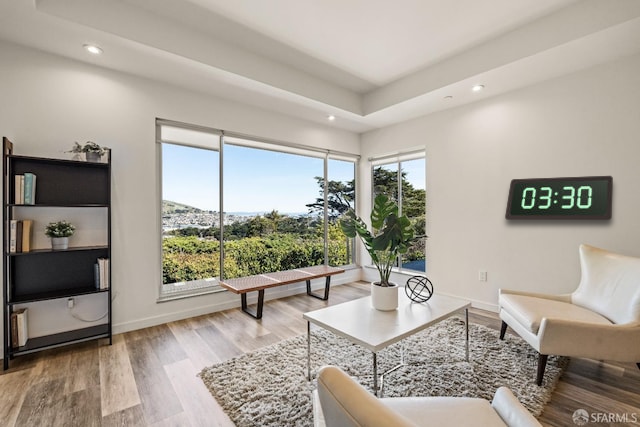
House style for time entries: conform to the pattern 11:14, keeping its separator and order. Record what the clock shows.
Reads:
3:30
